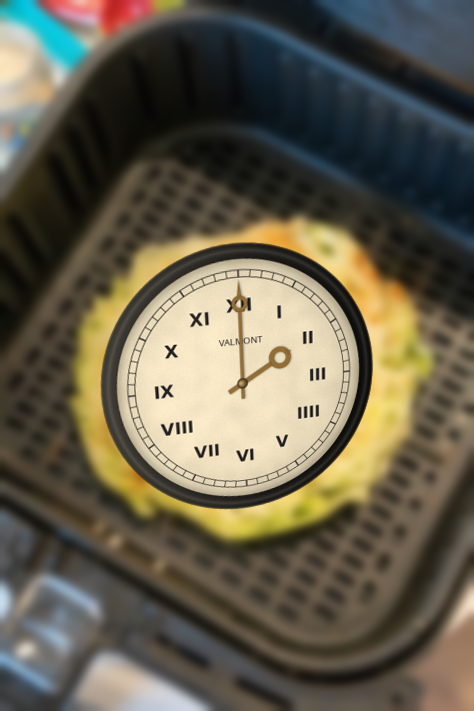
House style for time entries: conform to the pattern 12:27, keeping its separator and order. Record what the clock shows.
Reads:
2:00
